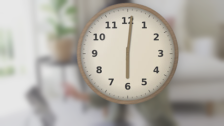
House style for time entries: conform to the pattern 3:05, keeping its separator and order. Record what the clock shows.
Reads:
6:01
